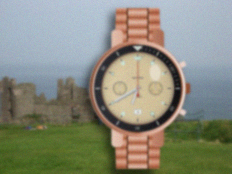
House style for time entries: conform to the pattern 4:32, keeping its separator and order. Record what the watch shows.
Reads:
6:40
